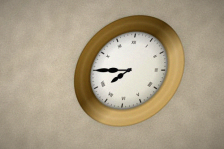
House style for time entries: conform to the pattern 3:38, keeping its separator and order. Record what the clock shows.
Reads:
7:45
